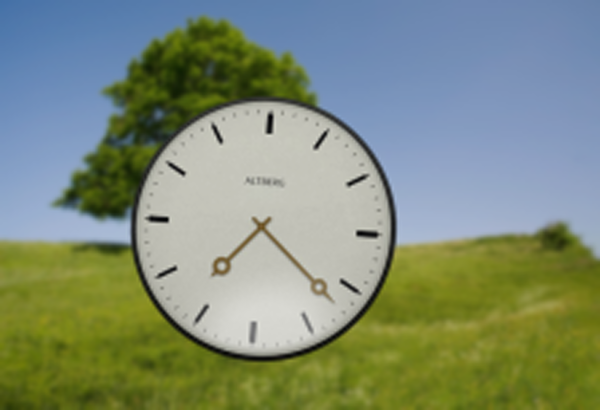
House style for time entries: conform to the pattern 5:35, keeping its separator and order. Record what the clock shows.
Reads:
7:22
